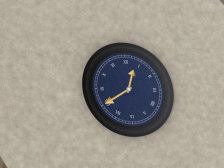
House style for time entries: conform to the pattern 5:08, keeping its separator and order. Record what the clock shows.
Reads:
12:40
